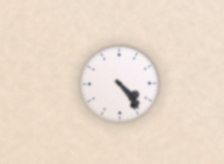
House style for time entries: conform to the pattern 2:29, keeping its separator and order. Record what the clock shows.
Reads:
4:24
